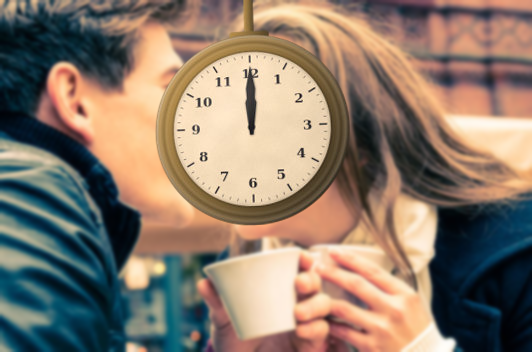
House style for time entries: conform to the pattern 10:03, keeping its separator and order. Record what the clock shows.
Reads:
12:00
